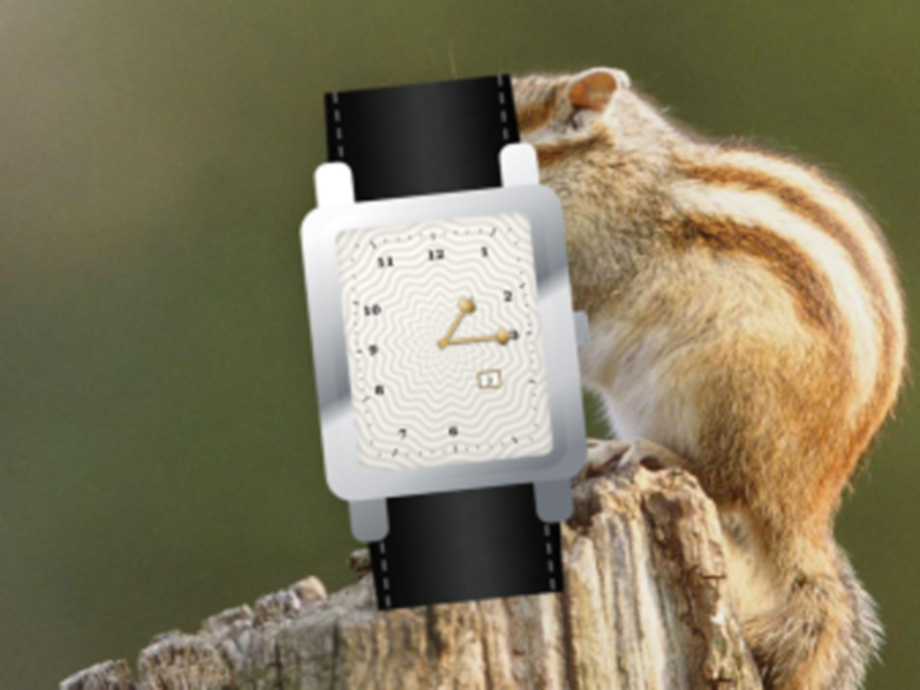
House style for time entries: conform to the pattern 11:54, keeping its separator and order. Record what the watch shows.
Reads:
1:15
